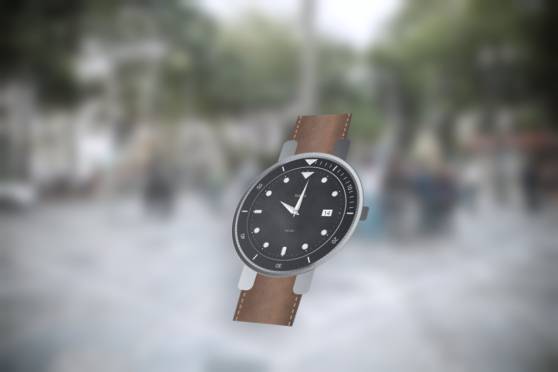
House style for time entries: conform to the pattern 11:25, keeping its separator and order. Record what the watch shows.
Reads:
10:01
